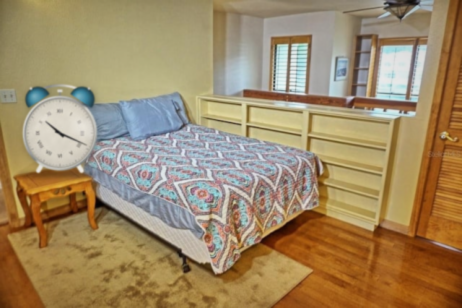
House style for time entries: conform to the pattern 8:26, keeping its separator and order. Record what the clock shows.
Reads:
10:19
